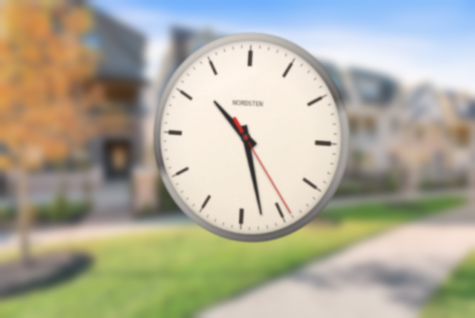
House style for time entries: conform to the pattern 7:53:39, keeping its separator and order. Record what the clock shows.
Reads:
10:27:24
